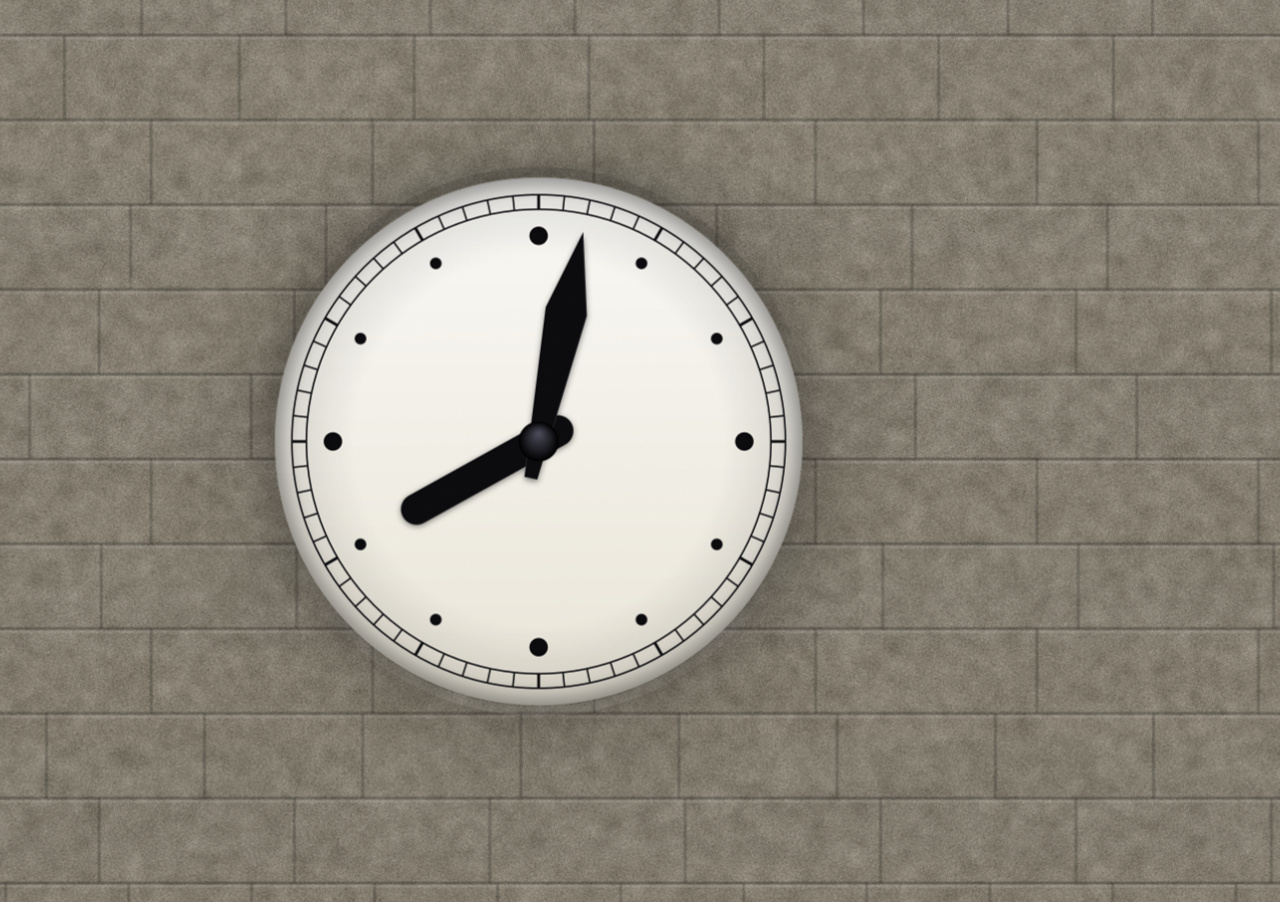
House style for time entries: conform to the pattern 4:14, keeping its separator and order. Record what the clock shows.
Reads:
8:02
